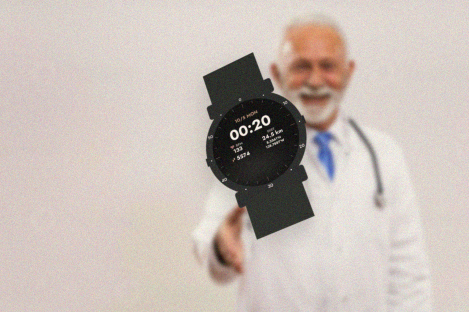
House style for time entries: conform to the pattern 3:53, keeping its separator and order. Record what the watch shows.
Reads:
0:20
